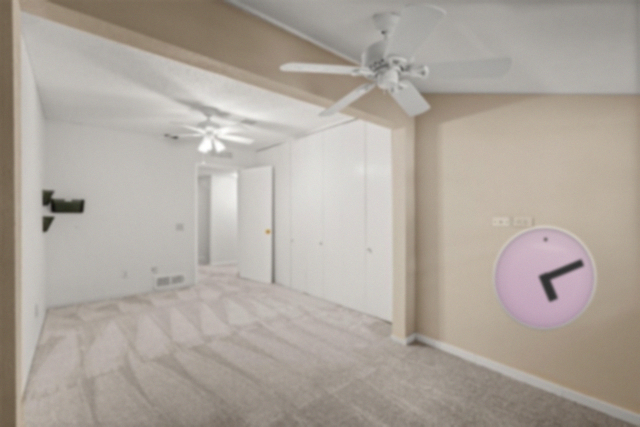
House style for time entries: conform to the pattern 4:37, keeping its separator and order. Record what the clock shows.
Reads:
5:11
